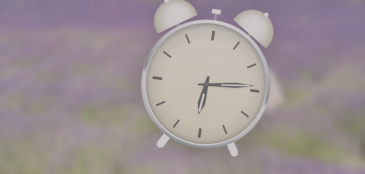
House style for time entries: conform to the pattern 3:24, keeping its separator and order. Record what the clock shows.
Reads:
6:14
